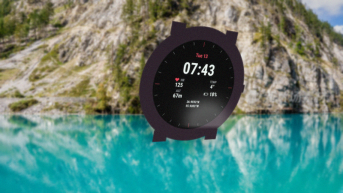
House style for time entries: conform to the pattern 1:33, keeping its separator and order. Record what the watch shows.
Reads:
7:43
